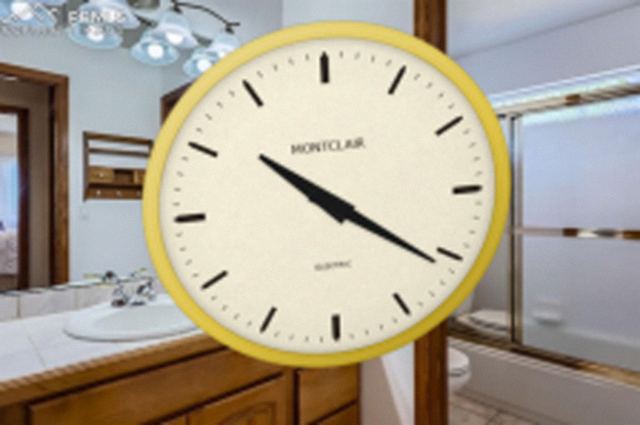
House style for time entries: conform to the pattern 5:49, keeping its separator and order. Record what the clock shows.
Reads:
10:21
